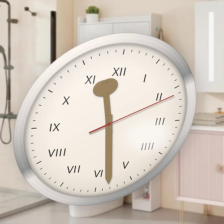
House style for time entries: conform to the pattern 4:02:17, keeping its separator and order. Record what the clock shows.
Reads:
11:28:11
